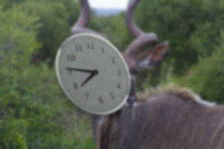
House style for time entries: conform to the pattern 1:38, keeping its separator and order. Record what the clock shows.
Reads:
7:46
